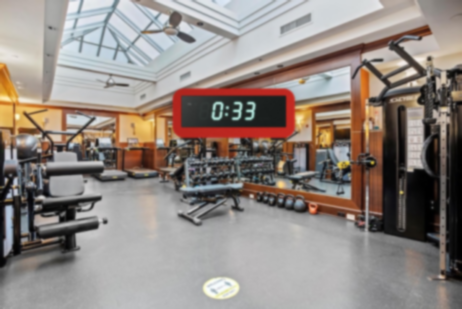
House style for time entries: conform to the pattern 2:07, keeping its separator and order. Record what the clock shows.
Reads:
0:33
